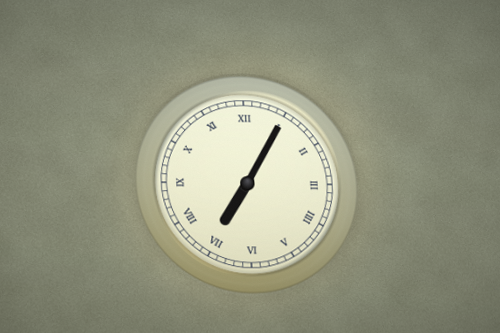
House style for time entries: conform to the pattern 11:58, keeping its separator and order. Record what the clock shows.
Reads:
7:05
